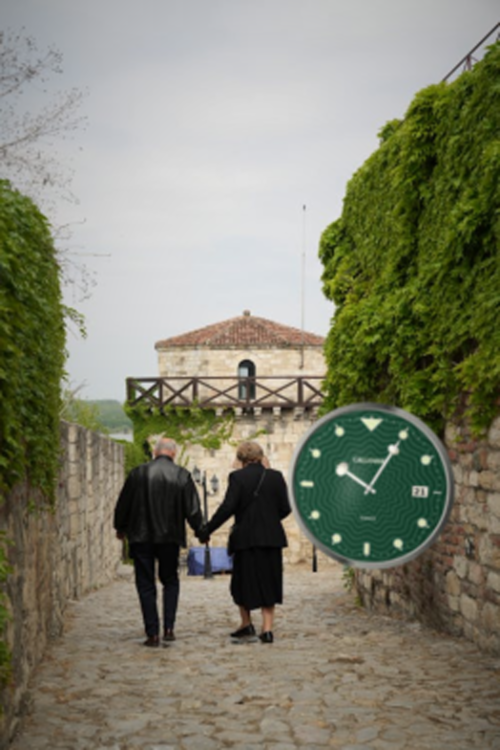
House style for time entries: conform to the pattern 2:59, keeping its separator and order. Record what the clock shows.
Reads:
10:05
